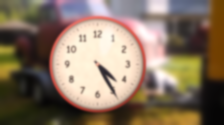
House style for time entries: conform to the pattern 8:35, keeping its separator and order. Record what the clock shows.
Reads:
4:25
